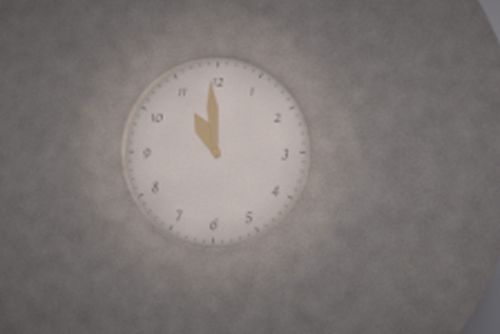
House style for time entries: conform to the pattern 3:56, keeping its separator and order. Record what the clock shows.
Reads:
10:59
